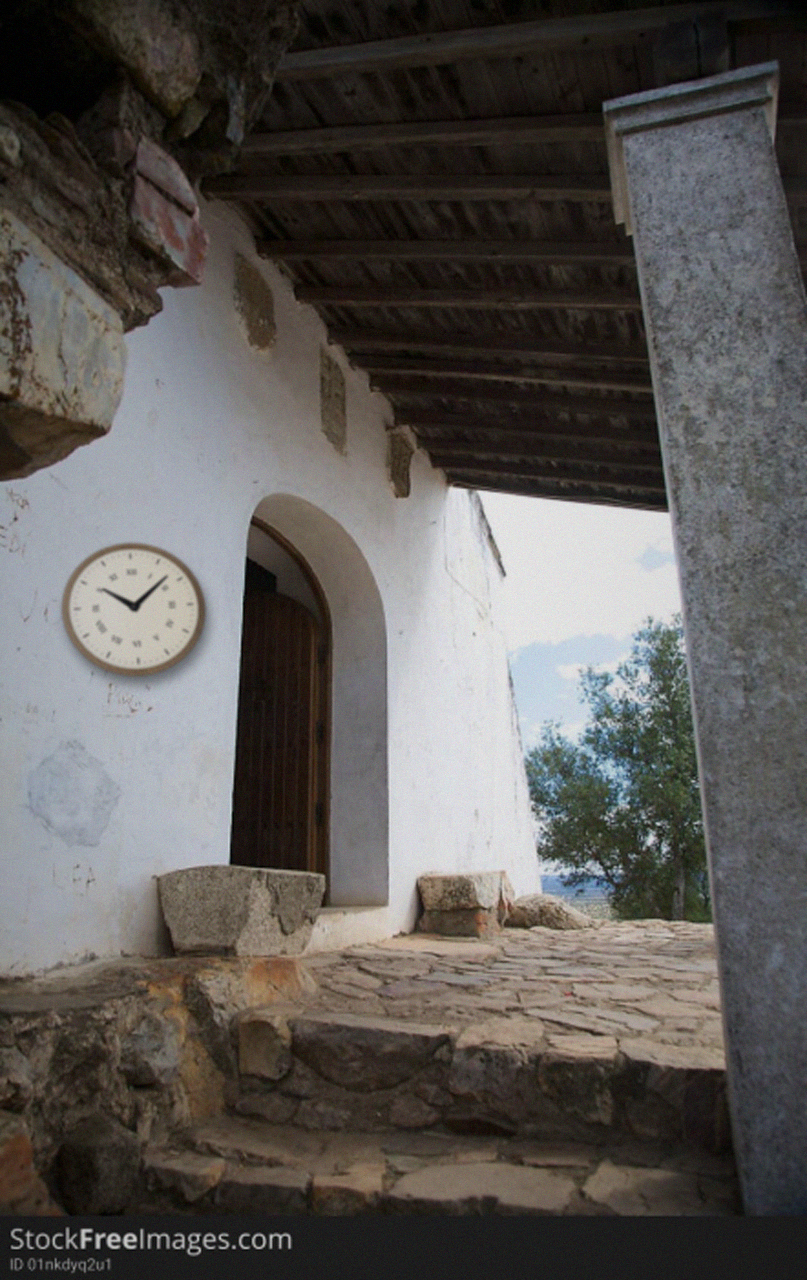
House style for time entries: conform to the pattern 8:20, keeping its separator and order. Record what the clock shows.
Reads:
10:08
